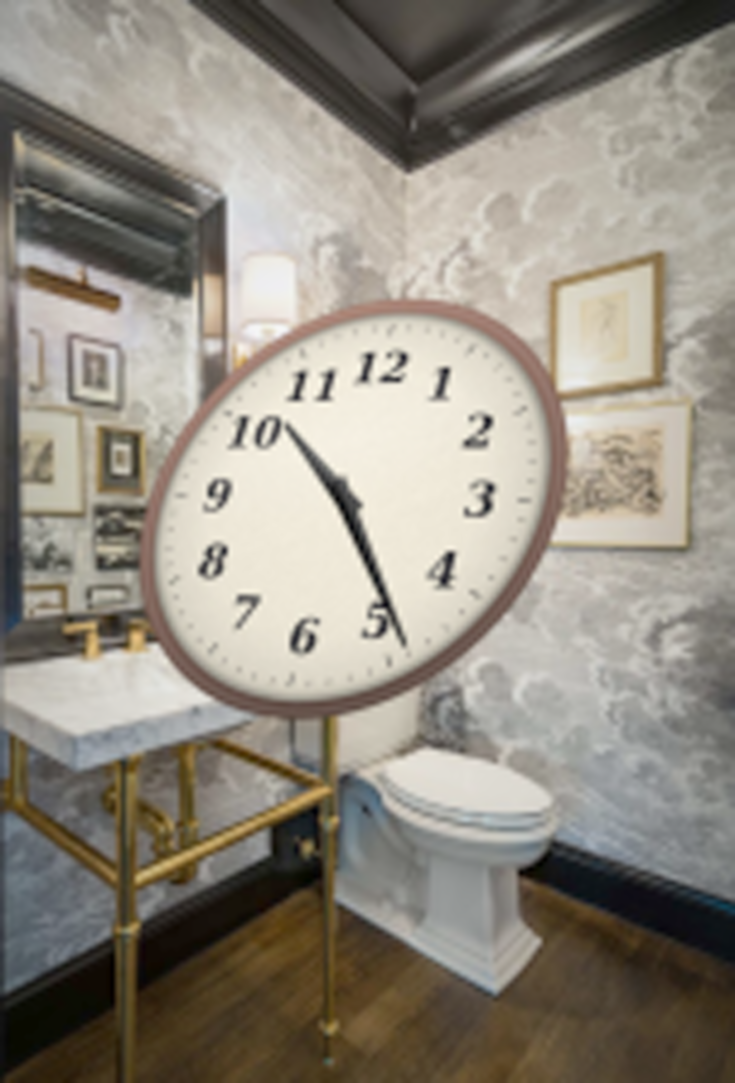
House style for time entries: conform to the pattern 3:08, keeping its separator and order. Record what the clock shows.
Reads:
10:24
